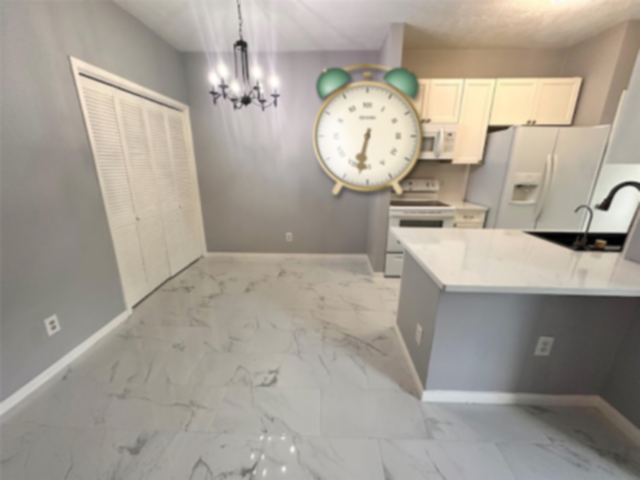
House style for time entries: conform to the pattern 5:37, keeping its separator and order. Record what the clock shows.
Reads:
6:32
